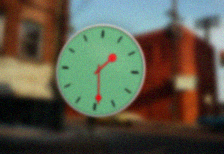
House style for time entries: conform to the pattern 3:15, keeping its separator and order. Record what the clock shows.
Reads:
1:29
